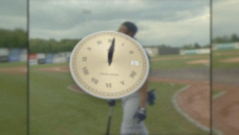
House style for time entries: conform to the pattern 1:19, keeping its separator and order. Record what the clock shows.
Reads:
12:01
